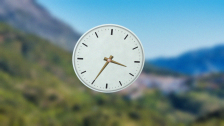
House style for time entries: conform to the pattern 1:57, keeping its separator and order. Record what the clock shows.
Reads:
3:35
